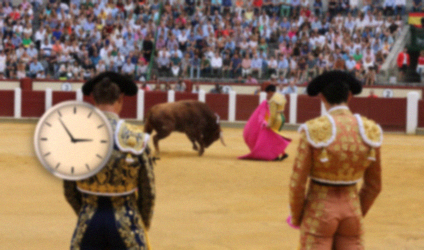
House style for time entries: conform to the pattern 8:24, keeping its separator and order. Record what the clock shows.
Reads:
2:54
